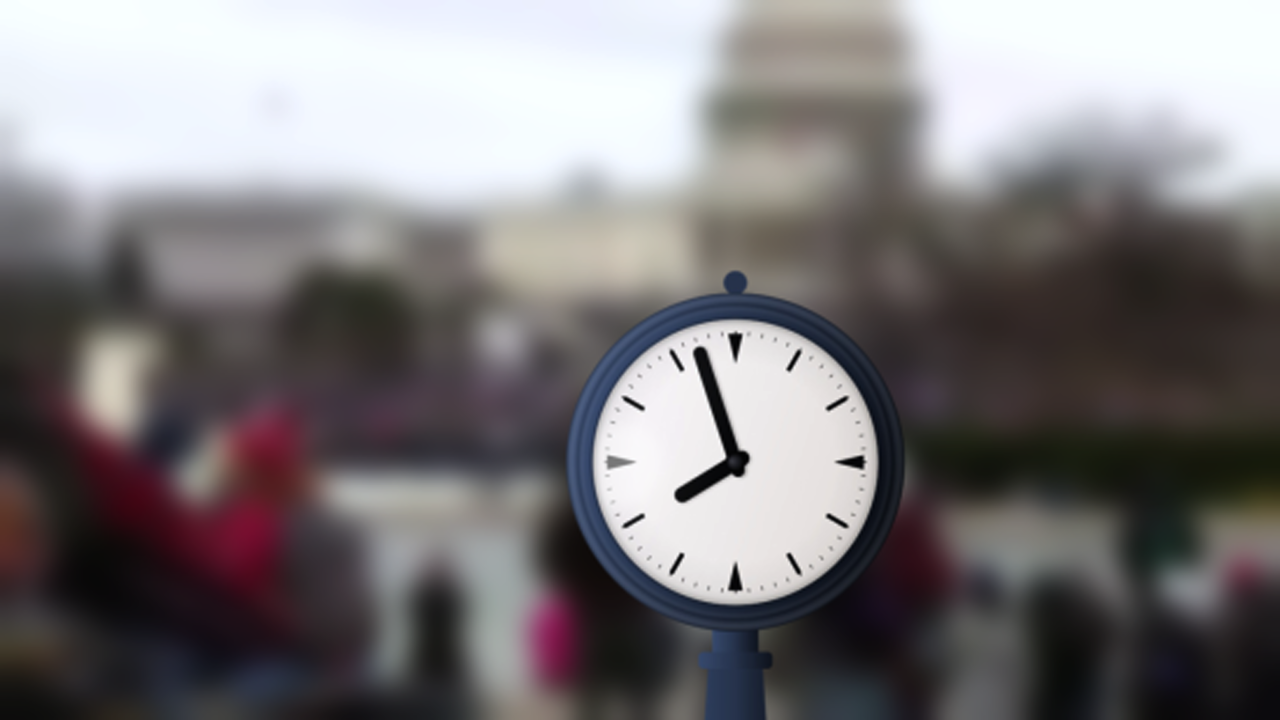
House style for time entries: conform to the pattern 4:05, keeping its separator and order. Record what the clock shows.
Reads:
7:57
